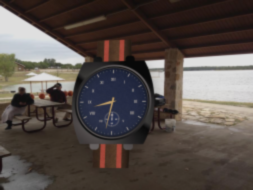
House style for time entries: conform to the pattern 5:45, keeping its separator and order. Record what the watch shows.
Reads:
8:32
